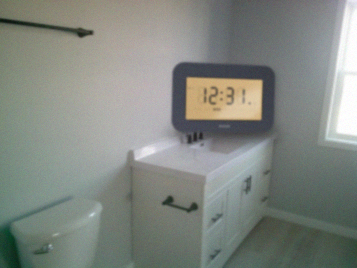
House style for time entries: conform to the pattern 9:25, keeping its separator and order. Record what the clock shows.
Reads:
12:31
